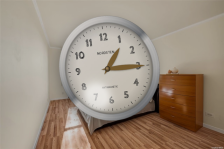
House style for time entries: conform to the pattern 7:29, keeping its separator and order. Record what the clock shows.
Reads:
1:15
